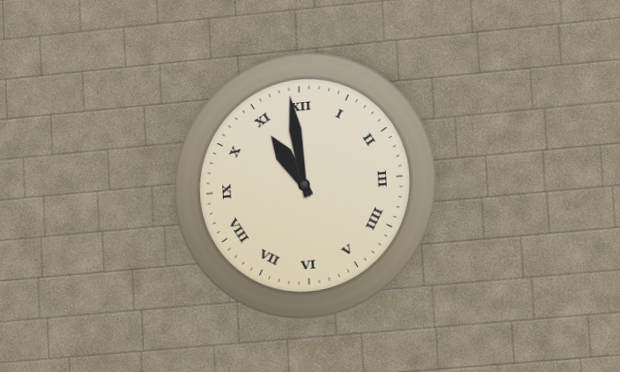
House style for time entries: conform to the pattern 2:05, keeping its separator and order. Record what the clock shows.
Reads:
10:59
